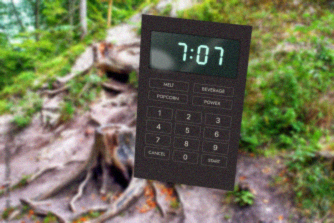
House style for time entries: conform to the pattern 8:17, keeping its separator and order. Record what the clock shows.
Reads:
7:07
